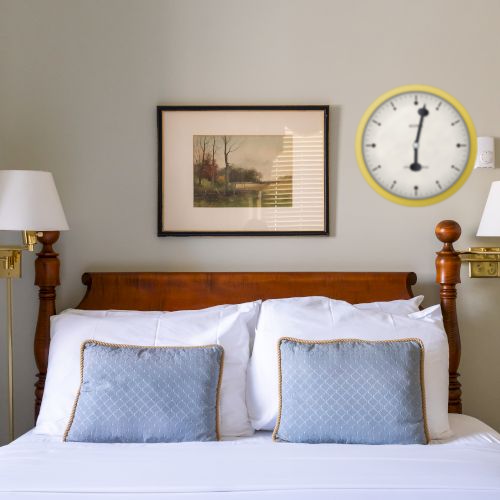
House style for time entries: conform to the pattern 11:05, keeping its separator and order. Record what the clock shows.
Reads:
6:02
